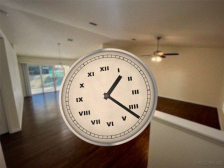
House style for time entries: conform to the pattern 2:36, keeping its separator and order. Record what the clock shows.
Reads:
1:22
